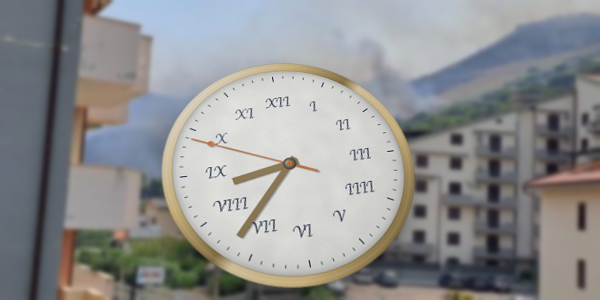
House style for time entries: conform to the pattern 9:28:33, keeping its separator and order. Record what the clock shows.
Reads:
8:36:49
